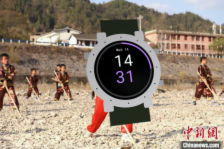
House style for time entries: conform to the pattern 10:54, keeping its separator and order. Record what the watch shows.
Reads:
14:31
